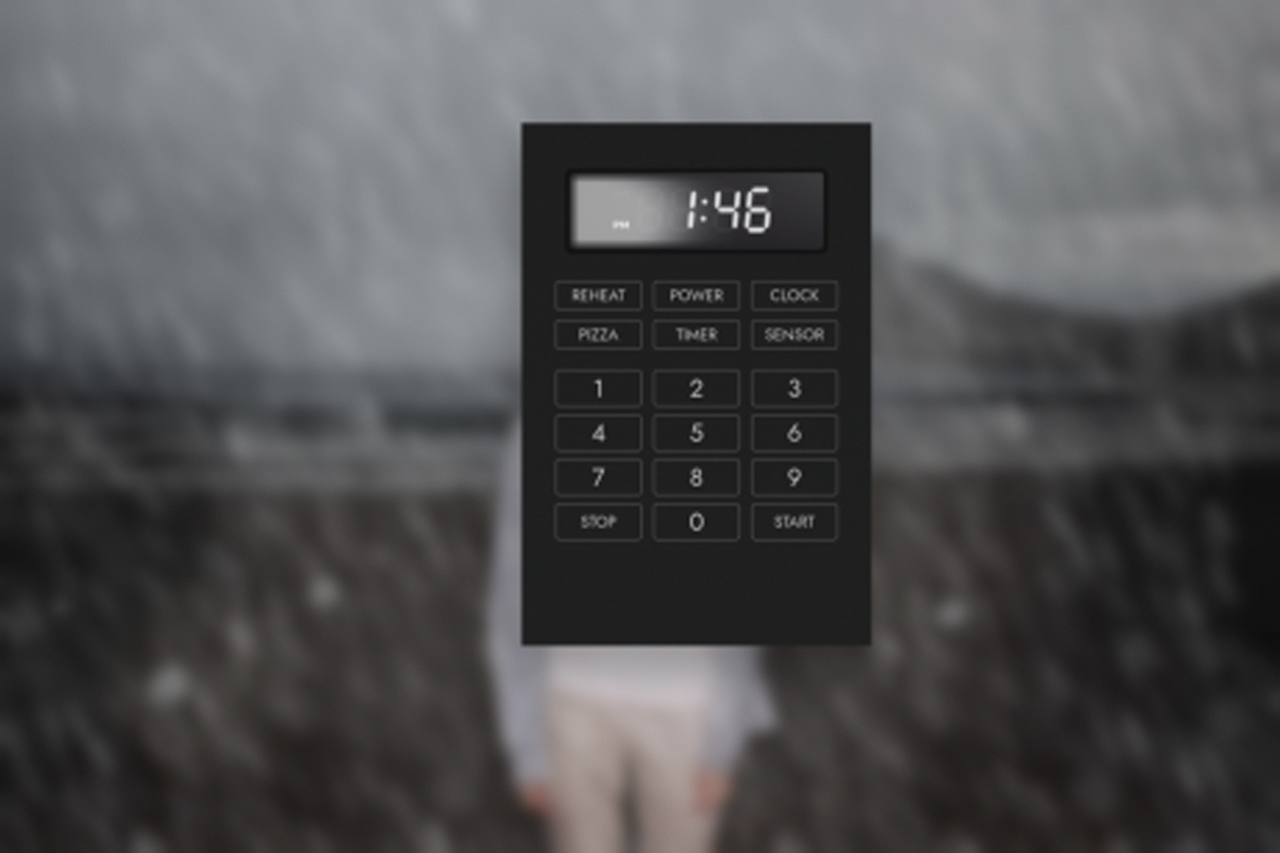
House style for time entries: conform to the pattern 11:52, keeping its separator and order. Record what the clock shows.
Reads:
1:46
